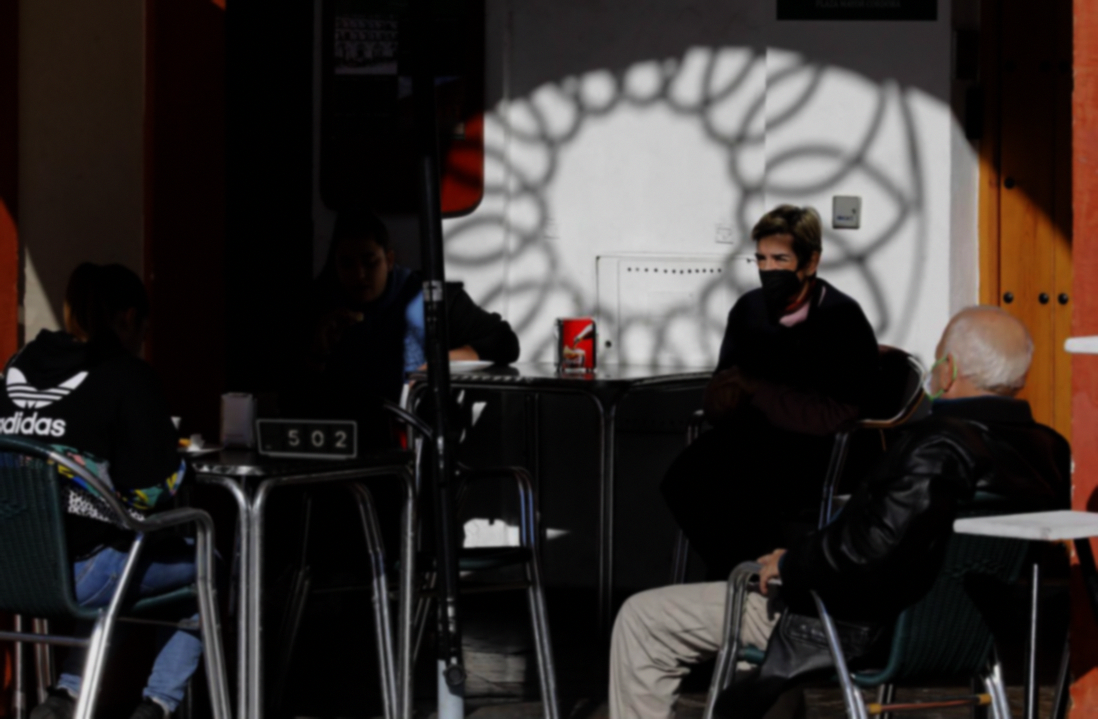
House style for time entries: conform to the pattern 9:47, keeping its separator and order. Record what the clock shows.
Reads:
5:02
